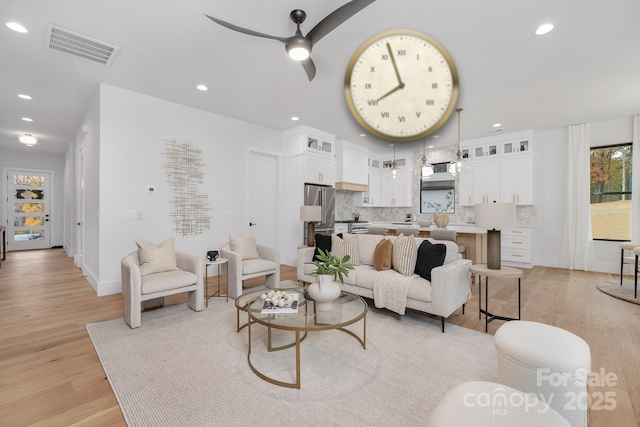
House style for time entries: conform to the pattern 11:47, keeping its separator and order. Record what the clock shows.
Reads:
7:57
